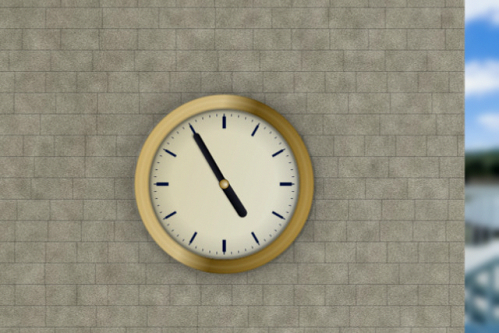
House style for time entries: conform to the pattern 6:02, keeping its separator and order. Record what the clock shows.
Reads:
4:55
